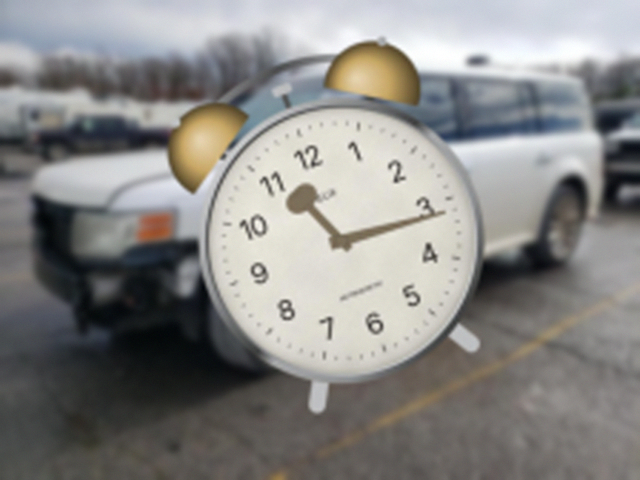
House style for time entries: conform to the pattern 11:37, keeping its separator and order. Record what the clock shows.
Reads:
11:16
